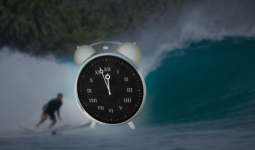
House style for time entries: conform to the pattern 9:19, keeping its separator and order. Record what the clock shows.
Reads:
11:57
